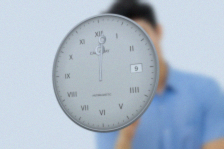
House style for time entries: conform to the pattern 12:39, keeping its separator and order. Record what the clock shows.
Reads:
12:01
